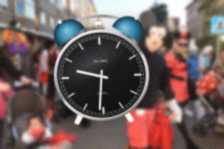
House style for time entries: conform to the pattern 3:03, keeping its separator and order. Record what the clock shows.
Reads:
9:31
